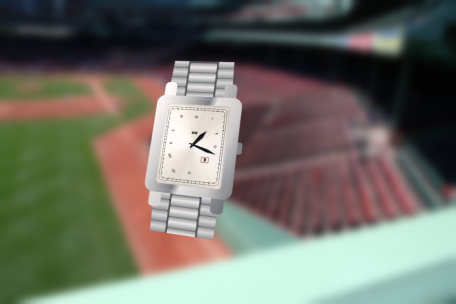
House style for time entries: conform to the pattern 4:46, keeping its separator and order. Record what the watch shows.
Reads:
1:18
